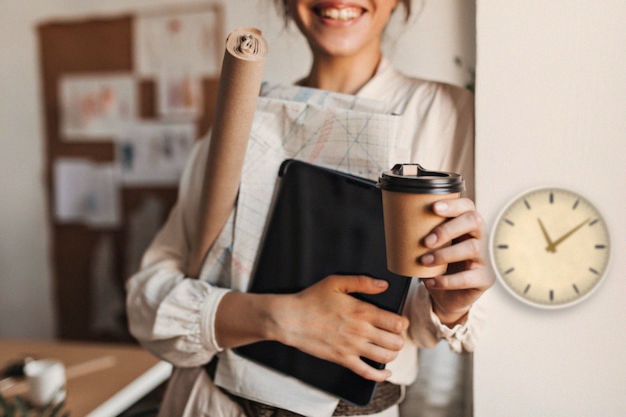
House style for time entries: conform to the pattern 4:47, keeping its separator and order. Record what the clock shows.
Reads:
11:09
